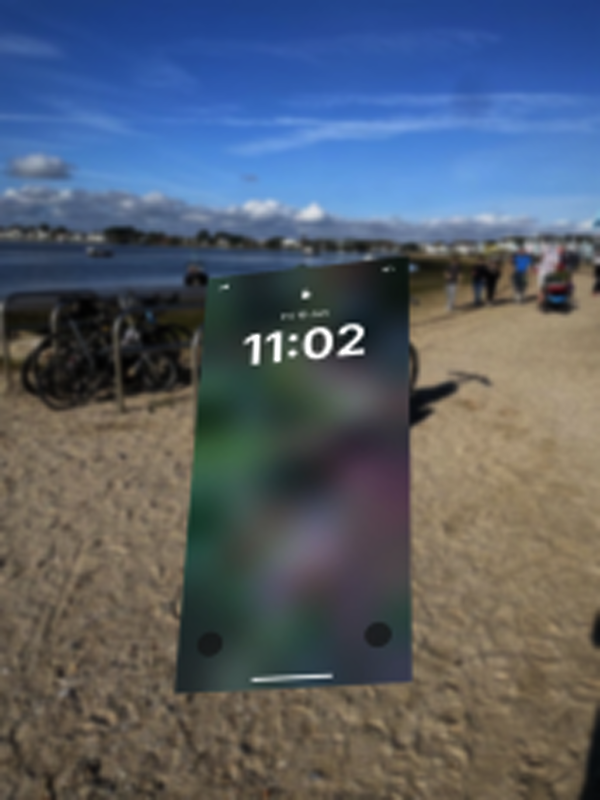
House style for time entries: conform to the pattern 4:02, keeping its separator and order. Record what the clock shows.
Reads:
11:02
